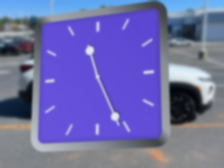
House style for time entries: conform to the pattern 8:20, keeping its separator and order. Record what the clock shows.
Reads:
11:26
